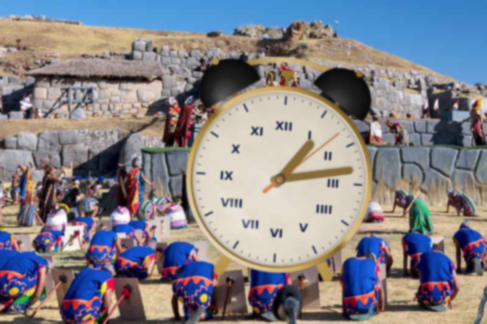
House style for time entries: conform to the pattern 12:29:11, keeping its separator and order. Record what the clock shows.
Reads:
1:13:08
